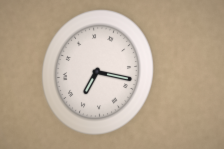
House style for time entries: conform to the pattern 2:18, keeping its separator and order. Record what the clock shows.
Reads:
6:13
